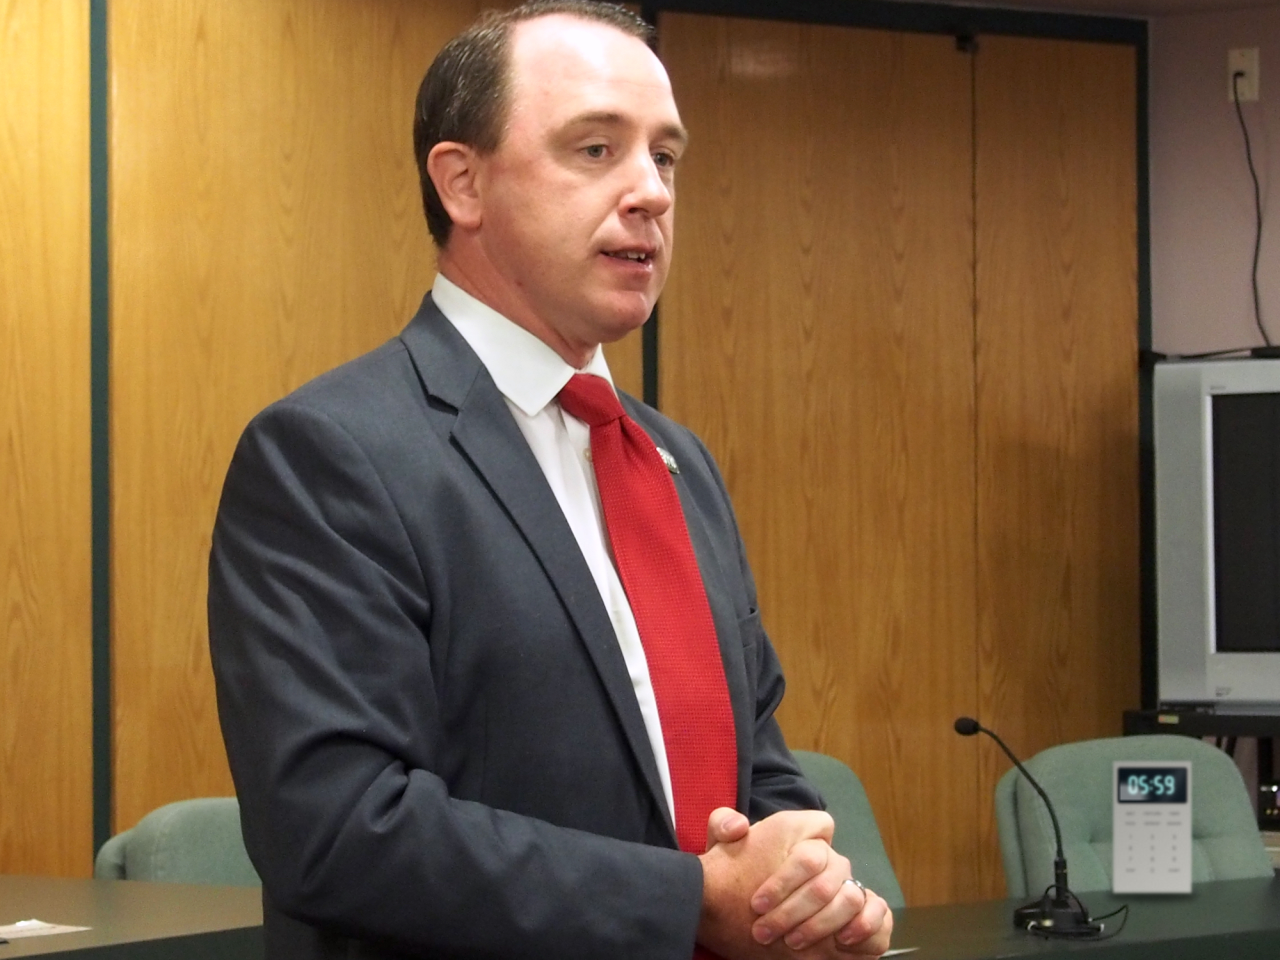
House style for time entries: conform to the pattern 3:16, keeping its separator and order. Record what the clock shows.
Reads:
5:59
